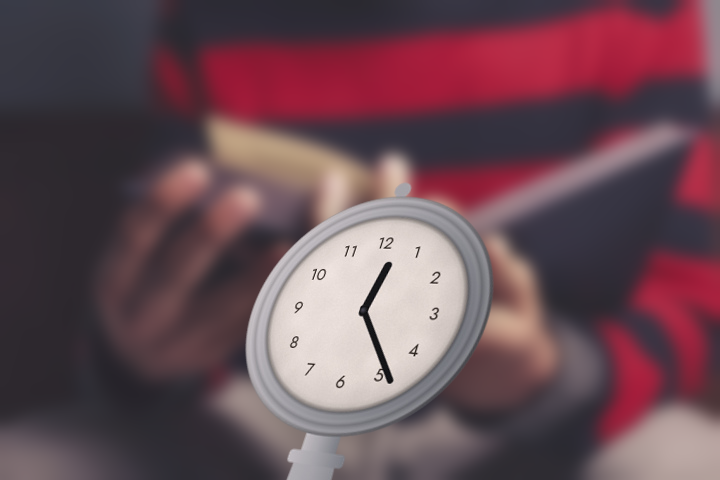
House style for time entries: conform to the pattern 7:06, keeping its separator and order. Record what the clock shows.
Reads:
12:24
